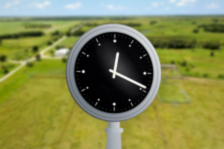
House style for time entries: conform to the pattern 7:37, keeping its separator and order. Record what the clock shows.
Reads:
12:19
